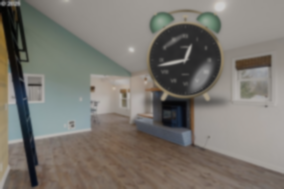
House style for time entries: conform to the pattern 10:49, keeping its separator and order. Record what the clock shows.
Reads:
12:43
